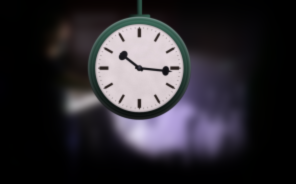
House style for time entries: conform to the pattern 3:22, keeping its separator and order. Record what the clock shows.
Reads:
10:16
